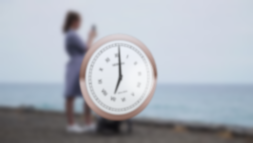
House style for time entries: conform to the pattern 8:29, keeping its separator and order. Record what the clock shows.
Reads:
7:01
